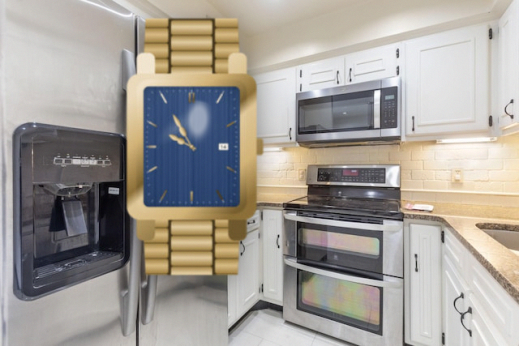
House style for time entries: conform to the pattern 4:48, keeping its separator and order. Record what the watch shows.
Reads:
9:55
